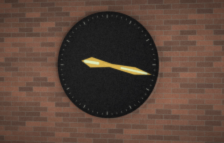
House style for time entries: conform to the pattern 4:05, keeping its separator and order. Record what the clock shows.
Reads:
9:17
